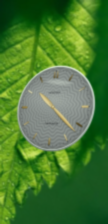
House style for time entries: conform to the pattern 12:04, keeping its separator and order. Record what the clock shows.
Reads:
10:22
